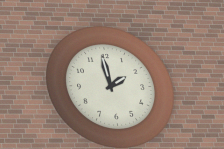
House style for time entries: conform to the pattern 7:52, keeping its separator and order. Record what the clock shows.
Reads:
1:59
